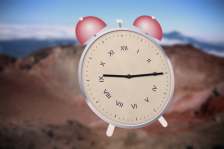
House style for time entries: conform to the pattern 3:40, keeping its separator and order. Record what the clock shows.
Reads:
9:15
